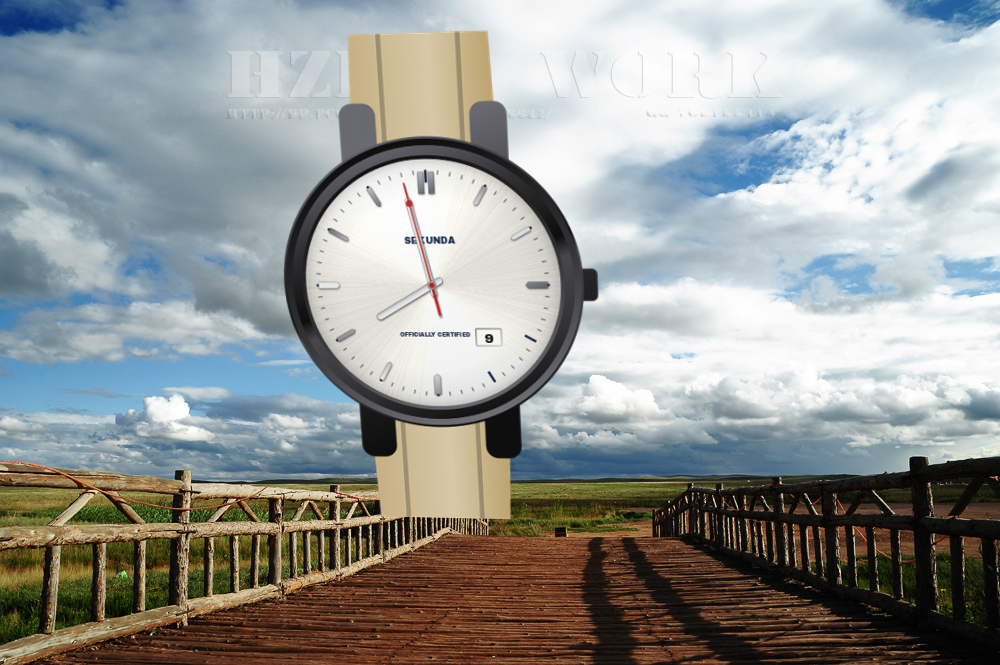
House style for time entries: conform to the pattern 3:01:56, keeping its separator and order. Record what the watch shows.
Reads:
7:57:58
